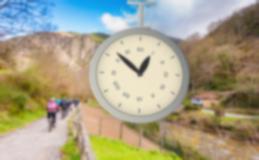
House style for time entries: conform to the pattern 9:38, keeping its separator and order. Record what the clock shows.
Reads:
12:52
